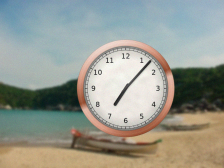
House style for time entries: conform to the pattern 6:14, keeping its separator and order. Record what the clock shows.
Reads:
7:07
